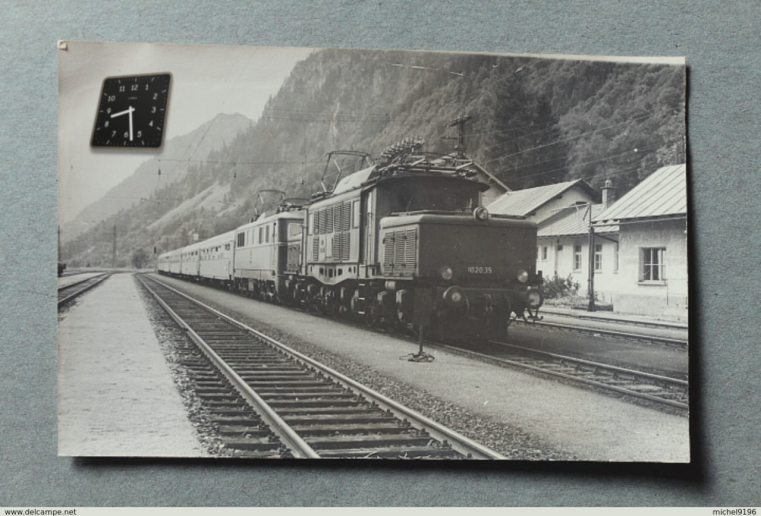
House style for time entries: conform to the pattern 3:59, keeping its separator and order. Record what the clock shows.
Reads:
8:28
